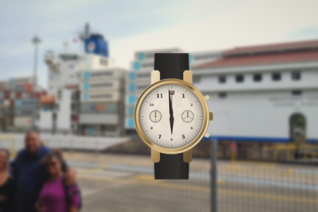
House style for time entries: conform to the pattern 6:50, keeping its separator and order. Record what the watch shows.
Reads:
5:59
